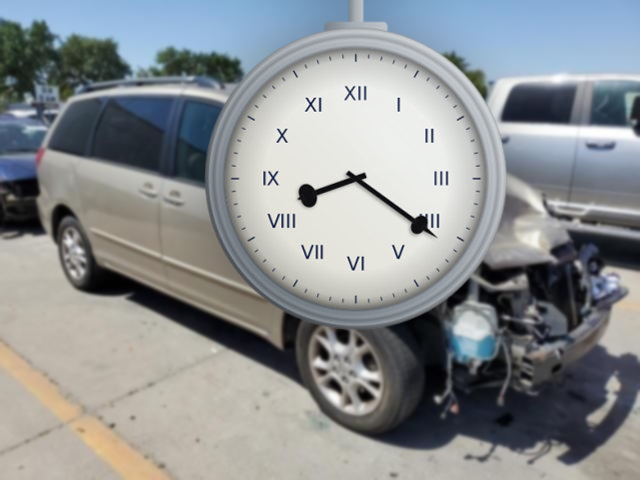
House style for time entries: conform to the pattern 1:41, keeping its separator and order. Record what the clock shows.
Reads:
8:21
